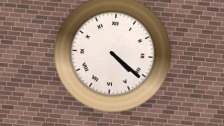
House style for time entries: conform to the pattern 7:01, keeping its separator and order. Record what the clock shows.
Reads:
4:21
